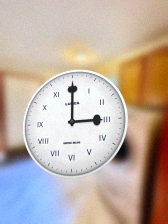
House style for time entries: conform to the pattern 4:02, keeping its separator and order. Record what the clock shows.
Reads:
3:00
